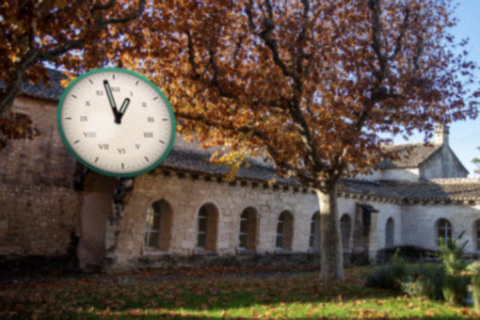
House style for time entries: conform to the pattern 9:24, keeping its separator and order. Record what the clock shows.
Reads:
12:58
